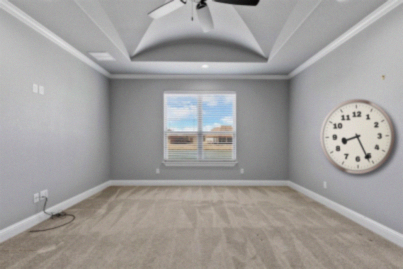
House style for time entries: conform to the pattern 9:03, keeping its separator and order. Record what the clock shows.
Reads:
8:26
